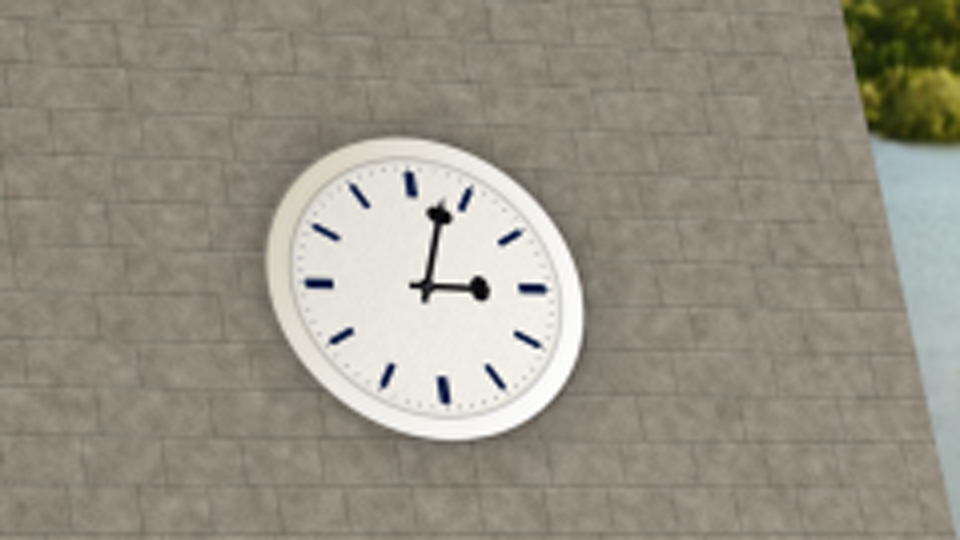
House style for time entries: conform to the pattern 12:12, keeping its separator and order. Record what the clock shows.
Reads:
3:03
